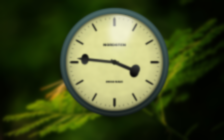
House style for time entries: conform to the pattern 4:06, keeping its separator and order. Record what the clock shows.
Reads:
3:46
